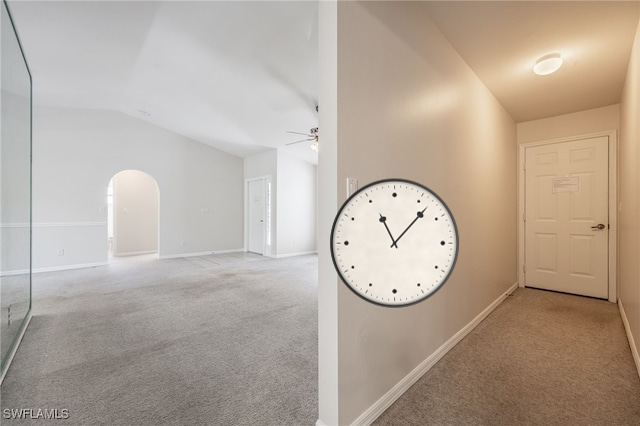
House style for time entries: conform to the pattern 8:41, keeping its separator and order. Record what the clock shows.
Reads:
11:07
